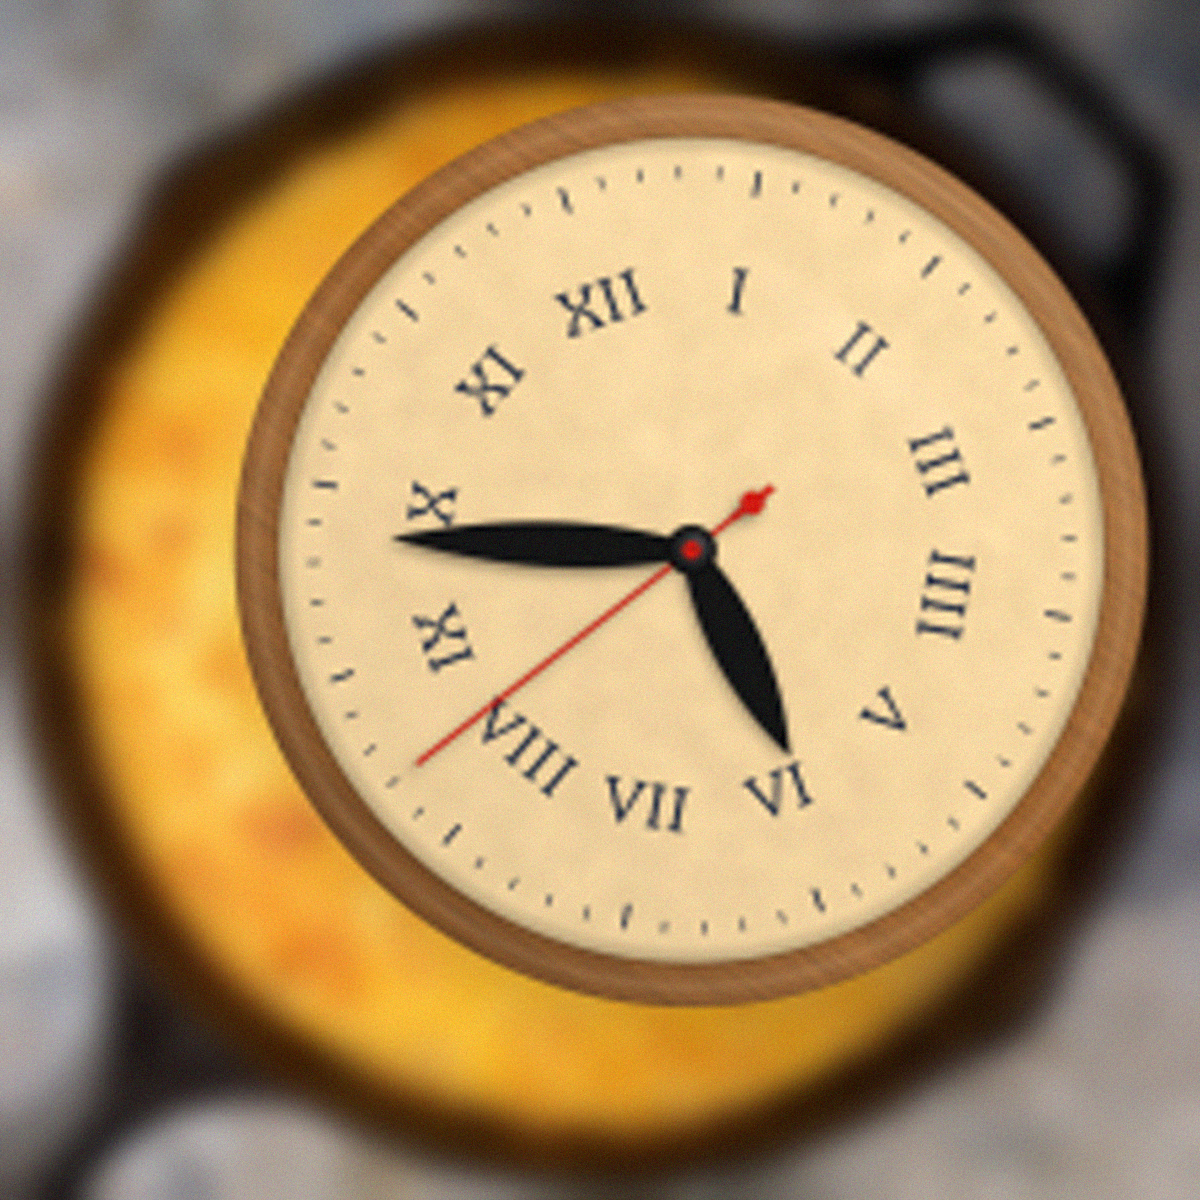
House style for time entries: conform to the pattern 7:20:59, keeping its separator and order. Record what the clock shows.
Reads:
5:48:42
